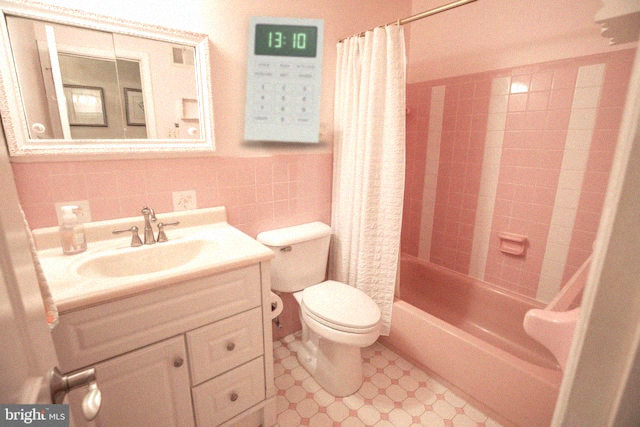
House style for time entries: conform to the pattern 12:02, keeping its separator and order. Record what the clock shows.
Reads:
13:10
